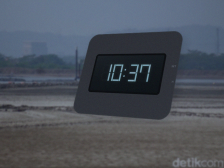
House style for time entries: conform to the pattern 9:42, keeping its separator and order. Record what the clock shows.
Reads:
10:37
